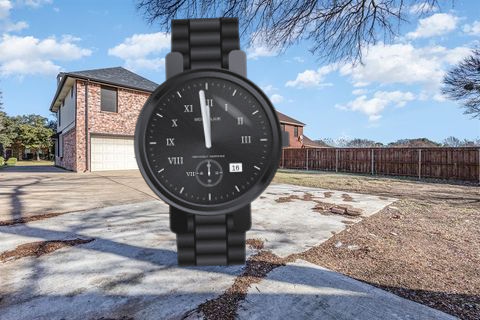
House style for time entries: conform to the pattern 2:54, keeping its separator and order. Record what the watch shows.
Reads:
11:59
